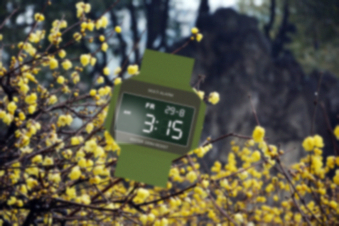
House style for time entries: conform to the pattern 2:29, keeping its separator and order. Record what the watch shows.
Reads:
3:15
